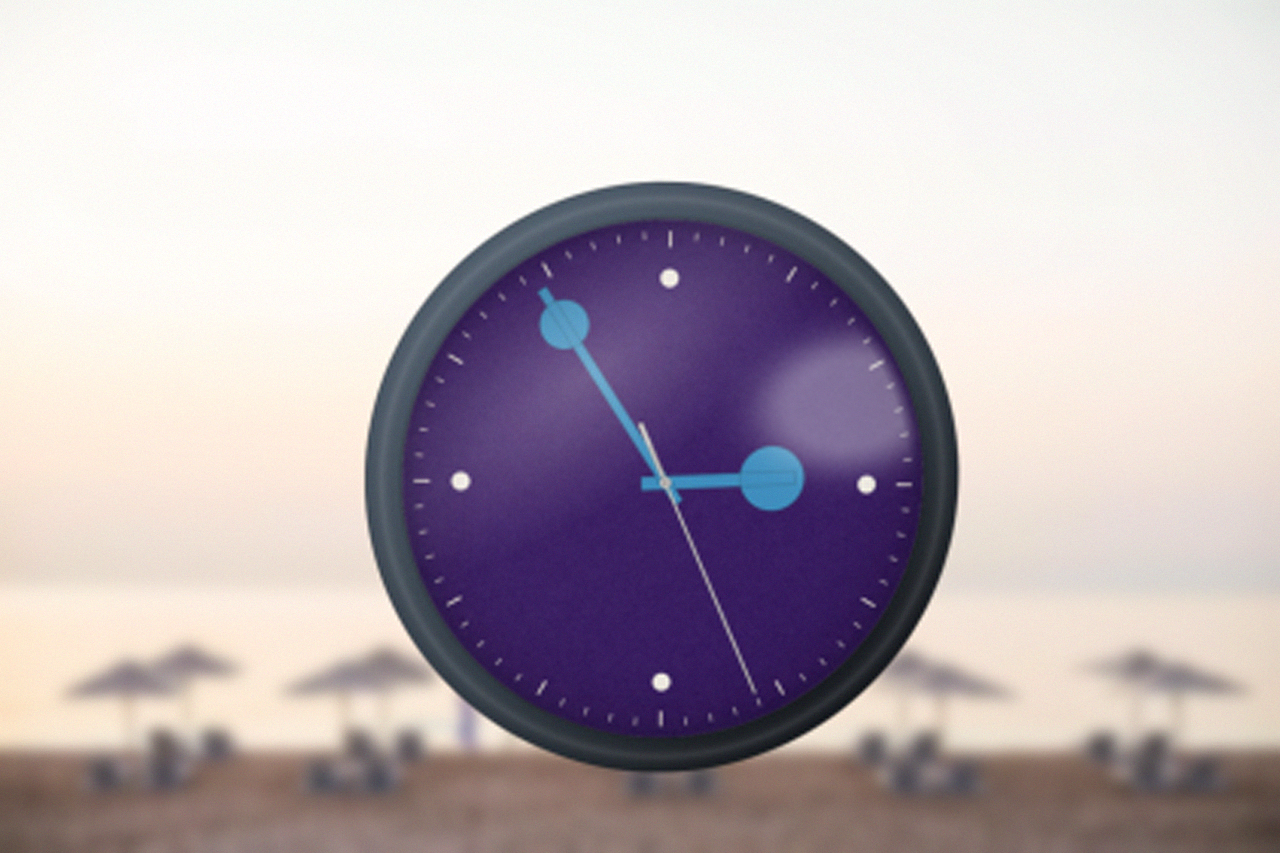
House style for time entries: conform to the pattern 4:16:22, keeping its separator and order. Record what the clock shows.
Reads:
2:54:26
